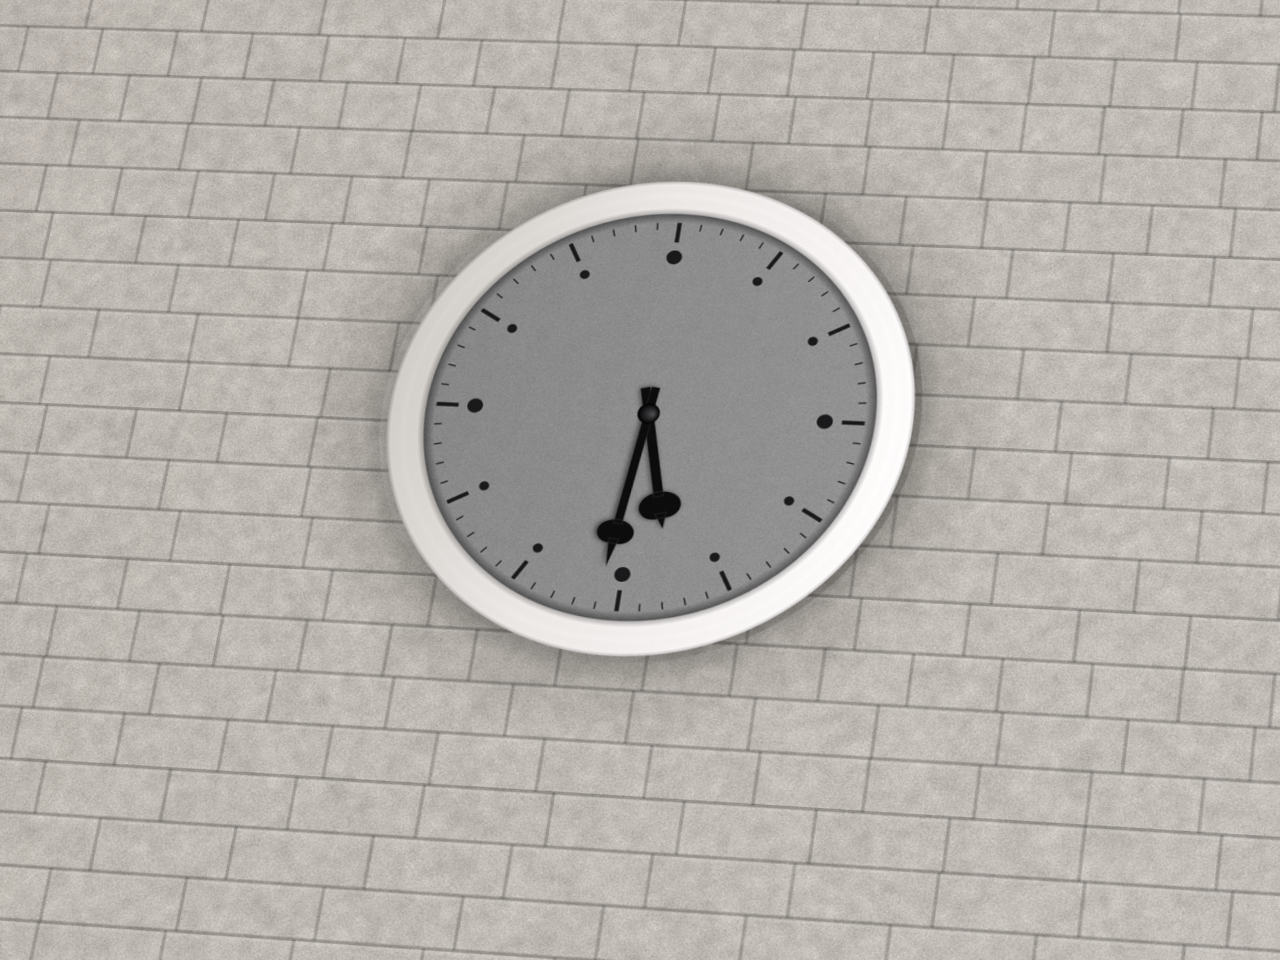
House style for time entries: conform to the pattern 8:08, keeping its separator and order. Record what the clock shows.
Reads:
5:31
